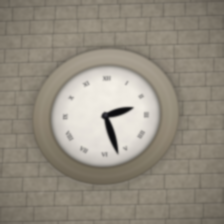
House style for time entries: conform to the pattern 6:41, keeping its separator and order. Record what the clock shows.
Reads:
2:27
